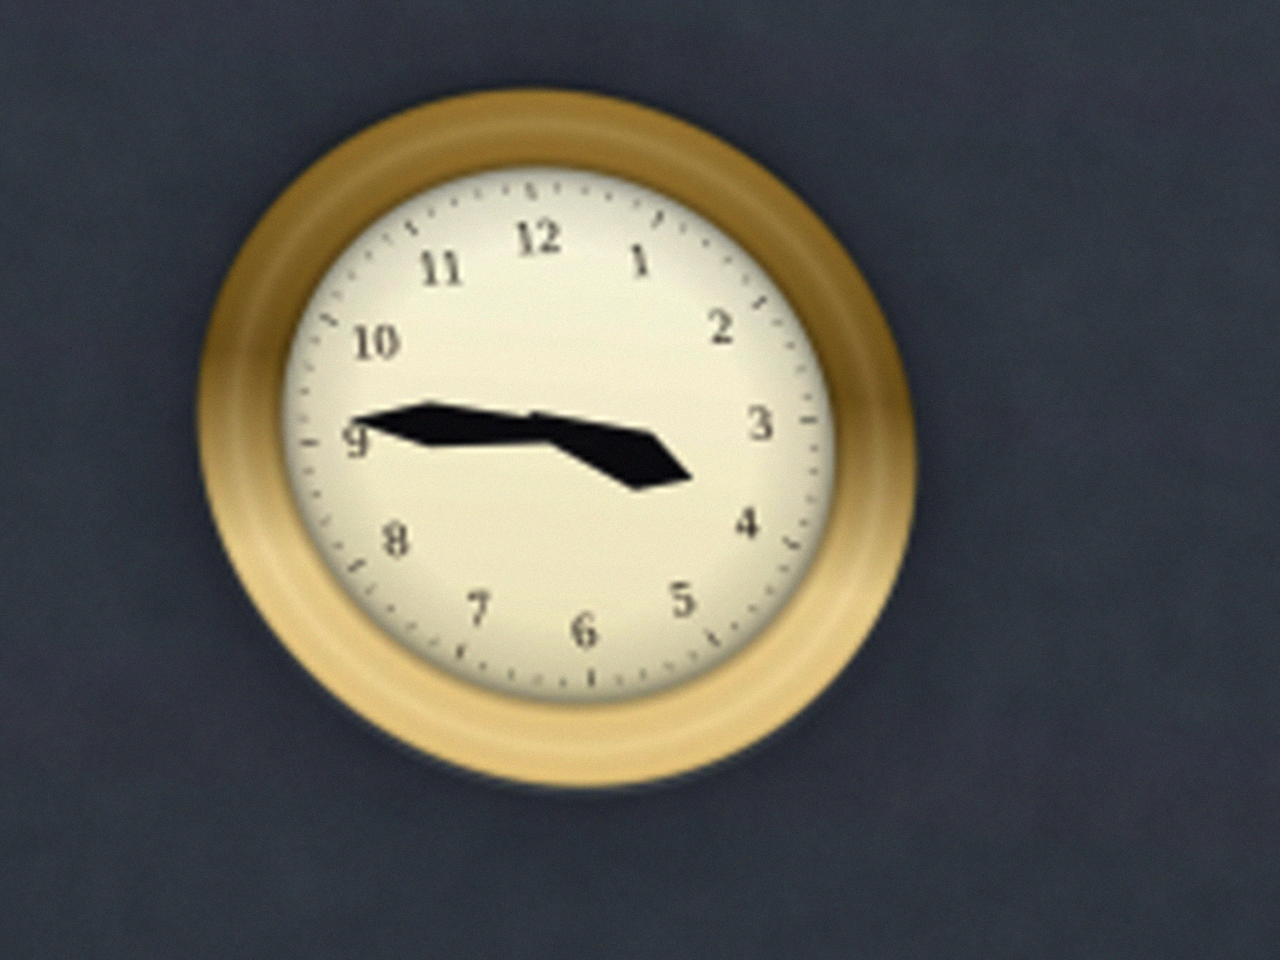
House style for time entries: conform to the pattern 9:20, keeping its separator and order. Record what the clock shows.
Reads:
3:46
